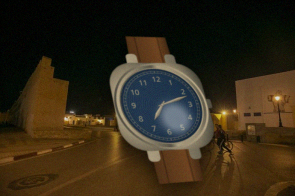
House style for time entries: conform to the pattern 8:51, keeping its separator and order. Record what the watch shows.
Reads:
7:12
